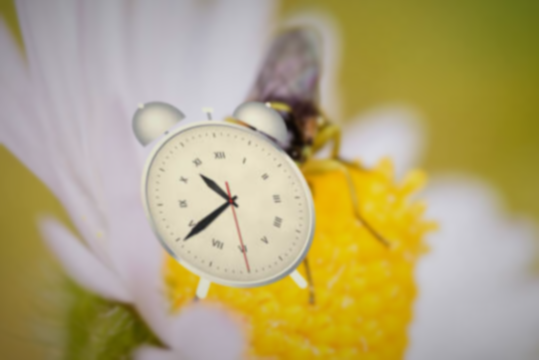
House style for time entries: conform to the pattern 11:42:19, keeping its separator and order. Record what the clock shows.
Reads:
10:39:30
